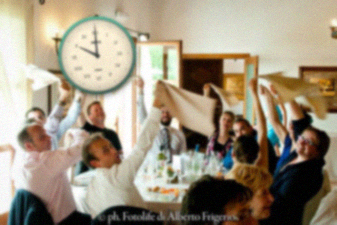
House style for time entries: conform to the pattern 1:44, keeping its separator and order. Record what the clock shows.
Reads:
10:00
